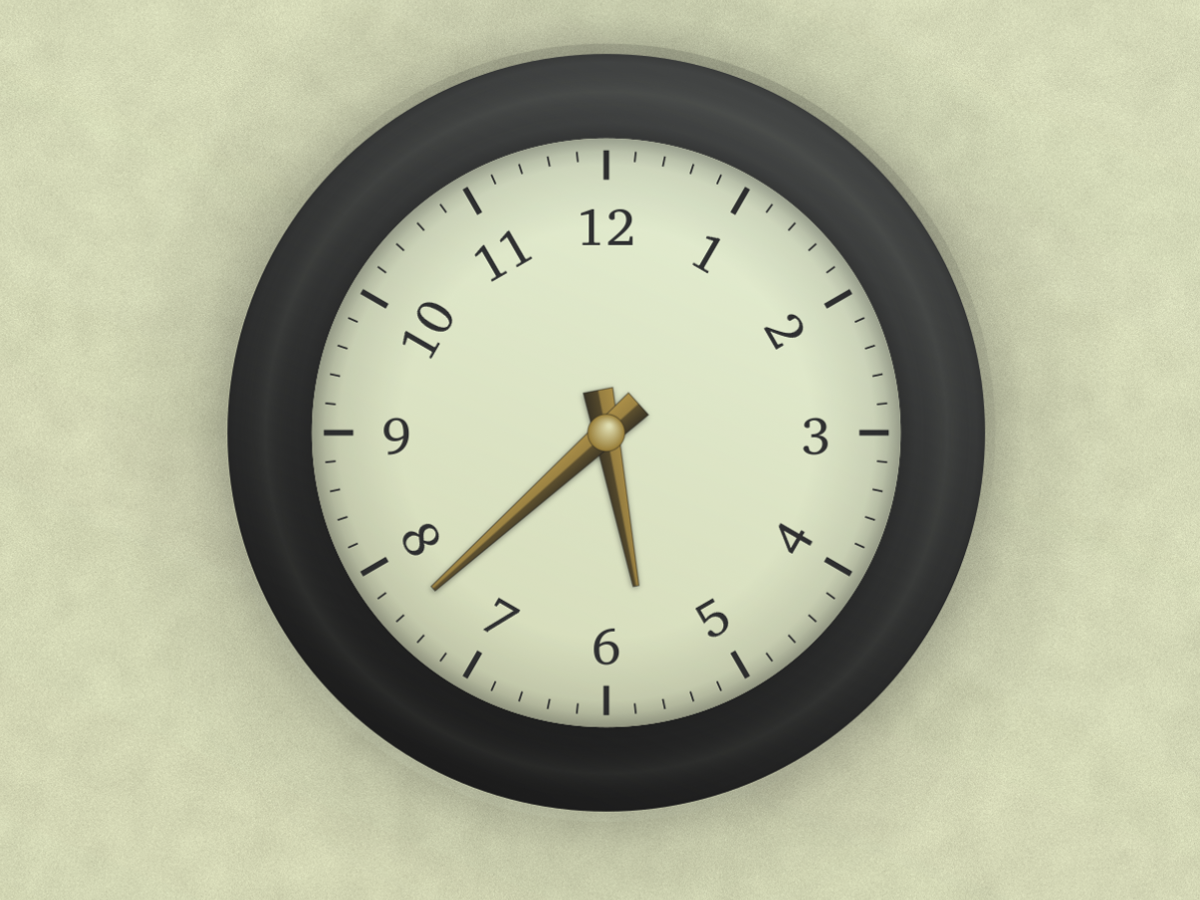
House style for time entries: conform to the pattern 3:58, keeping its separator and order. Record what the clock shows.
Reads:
5:38
